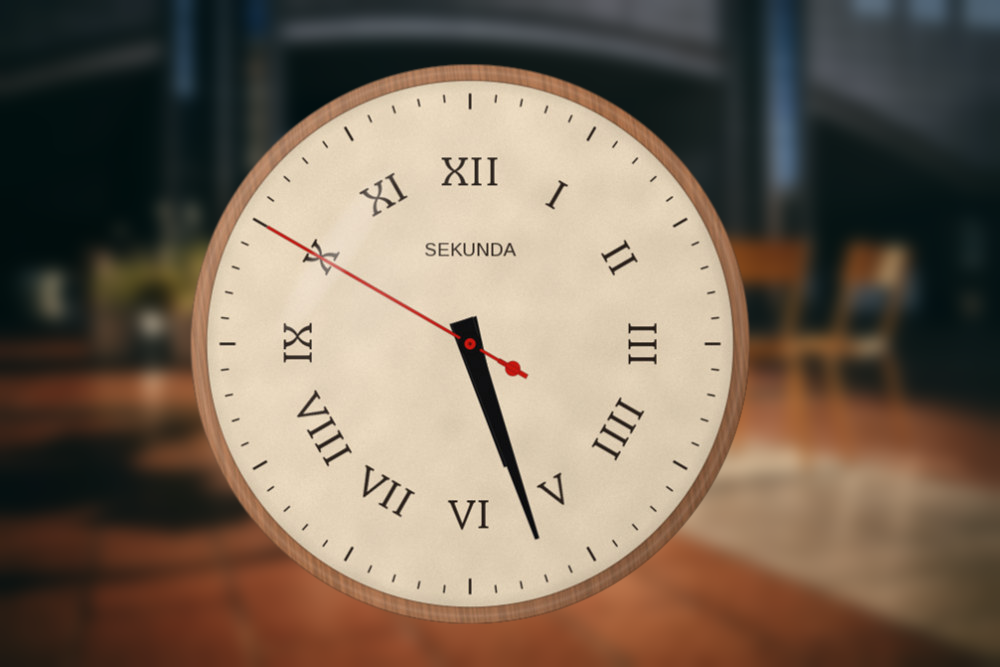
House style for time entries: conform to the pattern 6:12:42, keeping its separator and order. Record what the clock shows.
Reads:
5:26:50
